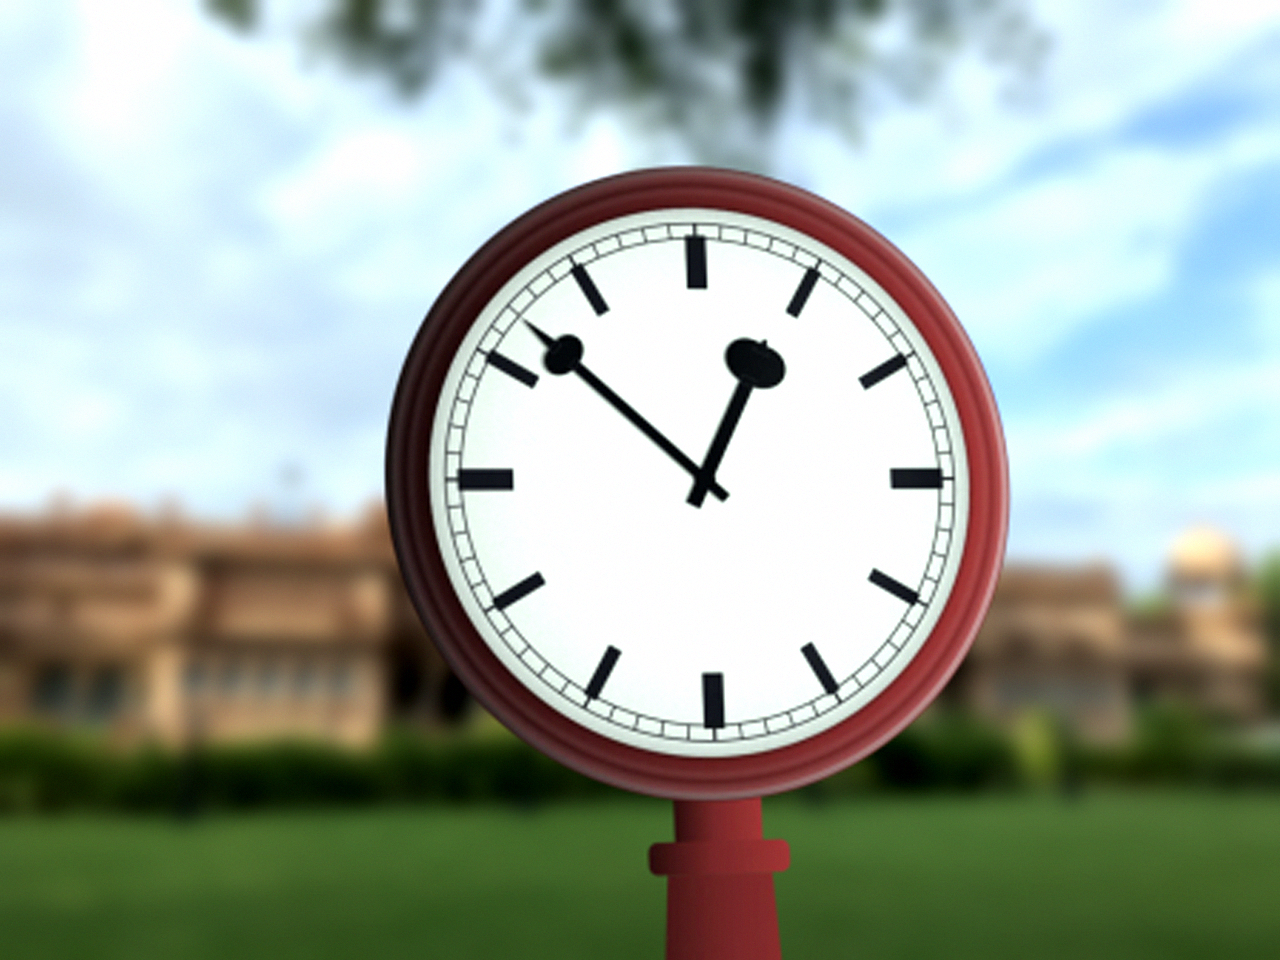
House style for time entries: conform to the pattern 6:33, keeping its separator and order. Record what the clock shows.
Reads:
12:52
